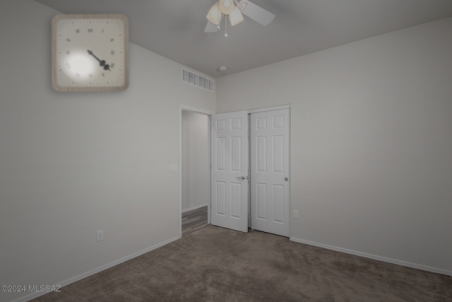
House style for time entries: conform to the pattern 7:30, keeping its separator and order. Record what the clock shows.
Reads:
4:22
